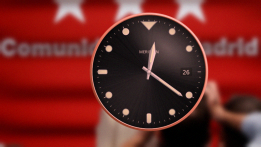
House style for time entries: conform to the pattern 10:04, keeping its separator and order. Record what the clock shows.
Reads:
12:21
